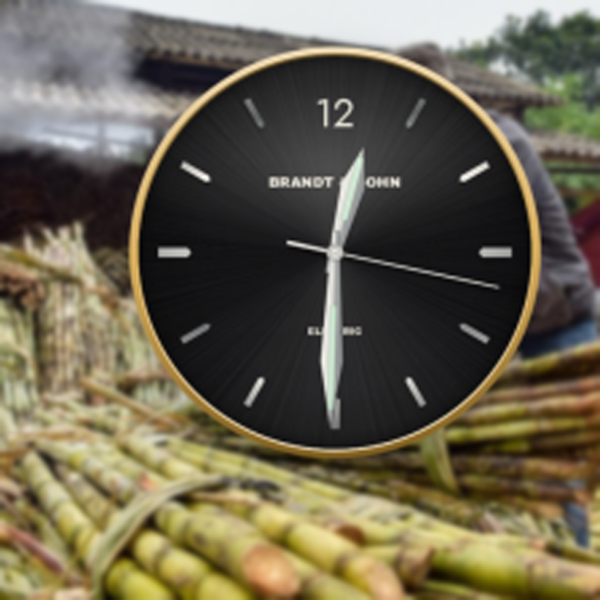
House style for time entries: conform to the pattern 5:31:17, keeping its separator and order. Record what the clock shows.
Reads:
12:30:17
